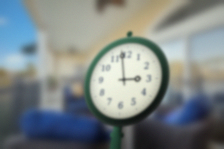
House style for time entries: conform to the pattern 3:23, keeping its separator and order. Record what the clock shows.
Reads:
2:58
